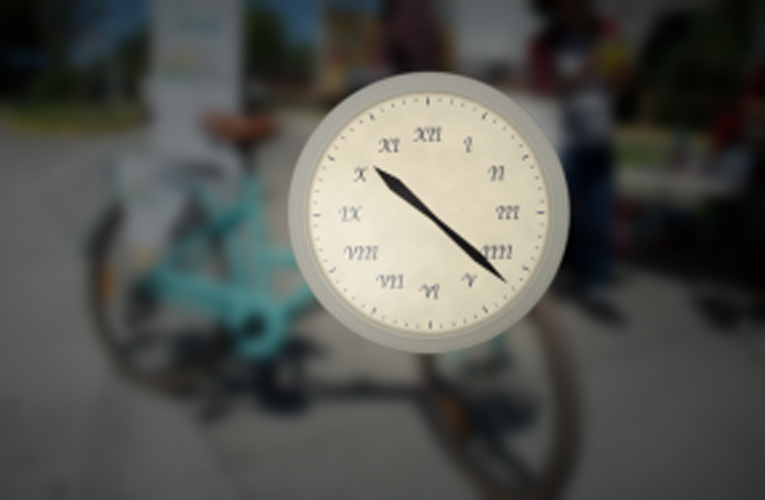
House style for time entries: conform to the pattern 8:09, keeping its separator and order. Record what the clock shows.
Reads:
10:22
